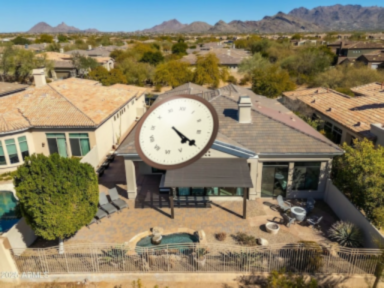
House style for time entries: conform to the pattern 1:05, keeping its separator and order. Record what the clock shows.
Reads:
4:20
